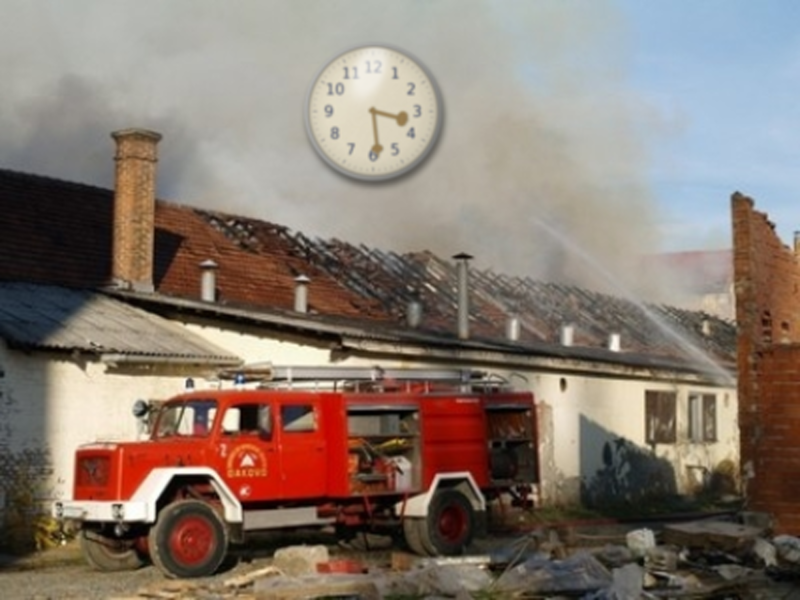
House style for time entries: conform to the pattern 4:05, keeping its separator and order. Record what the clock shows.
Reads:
3:29
